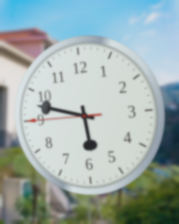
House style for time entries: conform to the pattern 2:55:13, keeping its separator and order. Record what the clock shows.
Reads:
5:47:45
